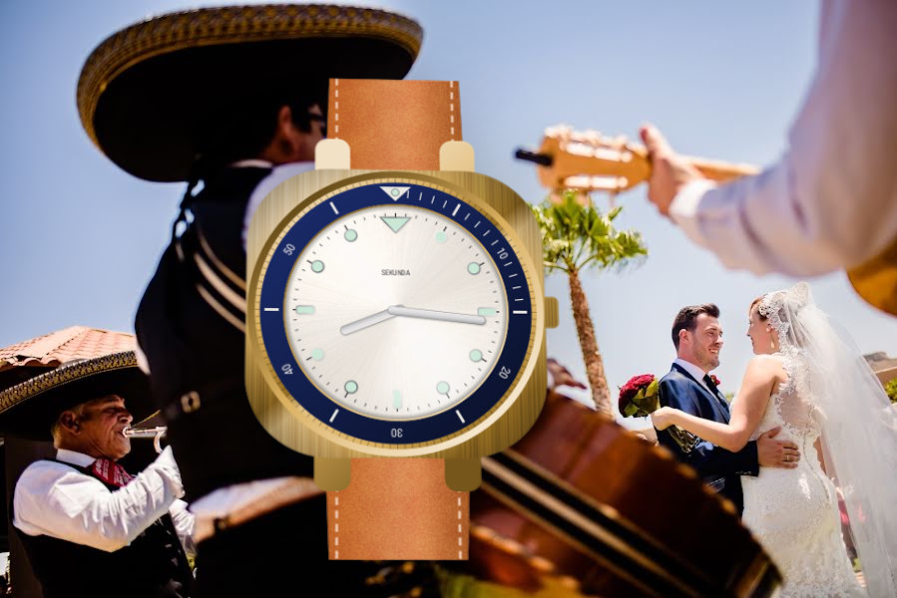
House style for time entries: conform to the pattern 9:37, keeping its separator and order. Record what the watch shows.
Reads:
8:16
